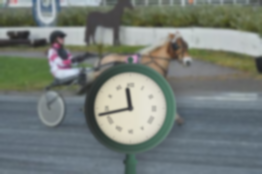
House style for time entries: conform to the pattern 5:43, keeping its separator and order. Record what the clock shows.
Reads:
11:43
